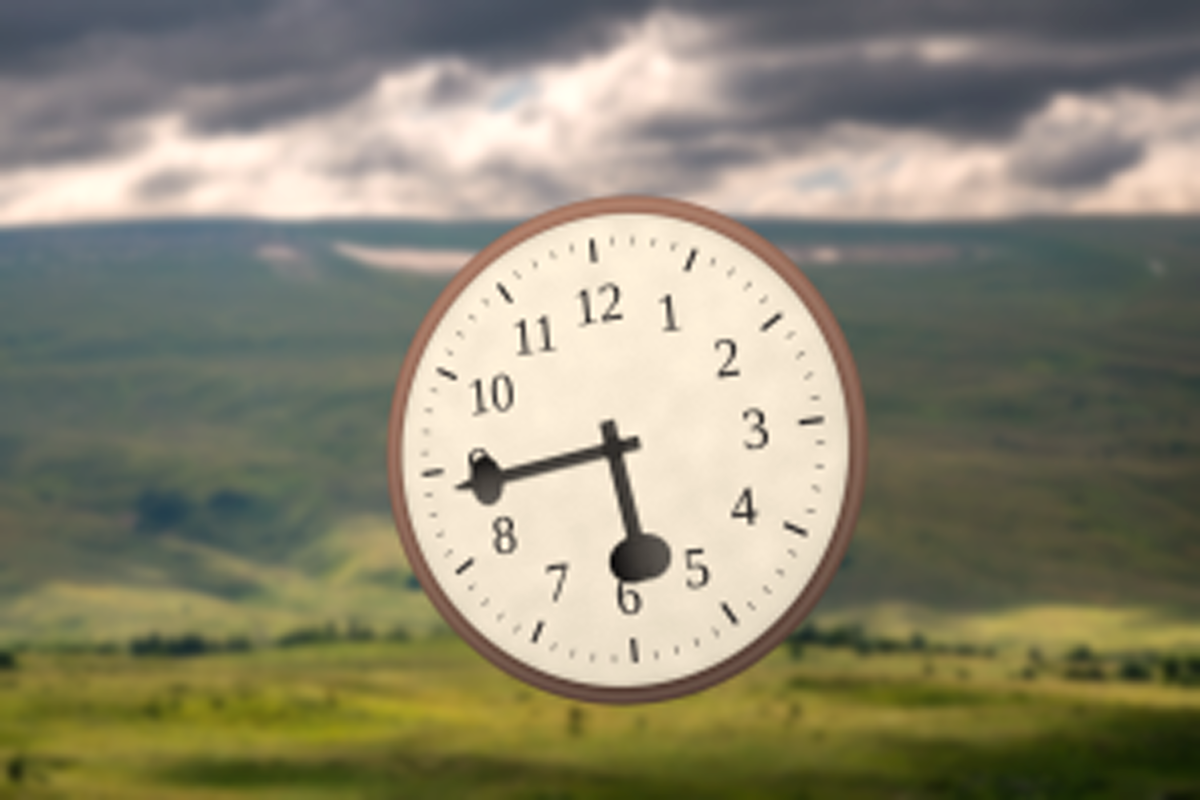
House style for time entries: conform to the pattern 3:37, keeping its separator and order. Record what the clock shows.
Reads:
5:44
